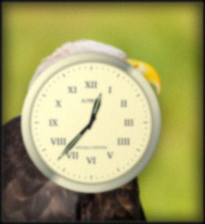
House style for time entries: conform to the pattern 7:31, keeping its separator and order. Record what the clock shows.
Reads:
12:37
